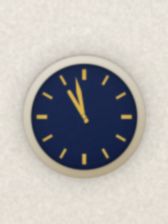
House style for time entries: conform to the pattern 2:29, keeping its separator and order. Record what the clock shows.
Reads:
10:58
